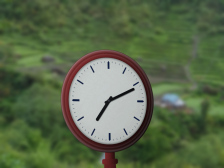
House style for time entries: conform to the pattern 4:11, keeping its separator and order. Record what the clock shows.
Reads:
7:11
